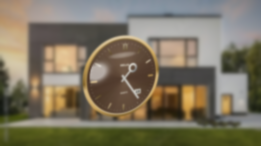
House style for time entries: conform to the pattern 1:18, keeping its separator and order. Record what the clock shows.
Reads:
1:24
